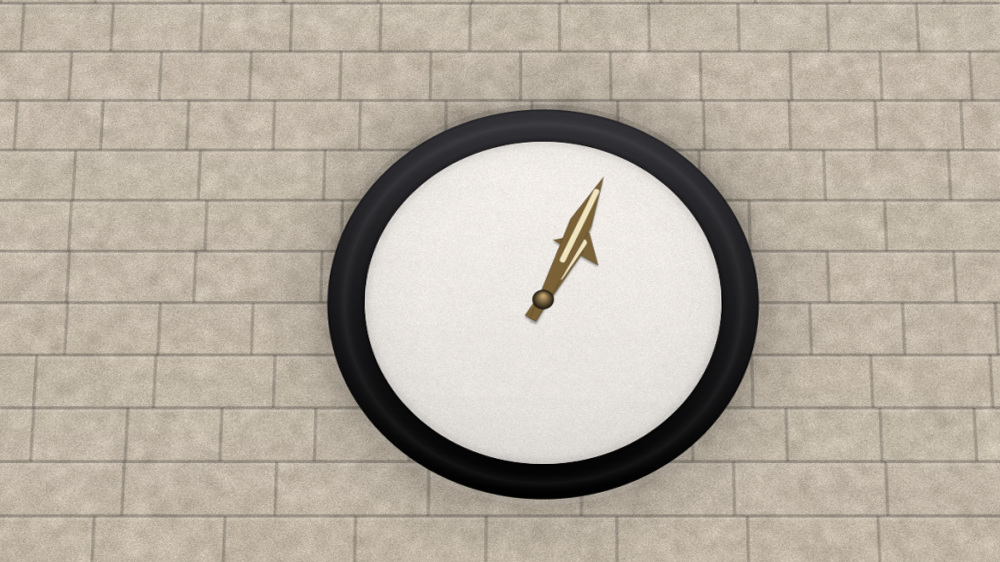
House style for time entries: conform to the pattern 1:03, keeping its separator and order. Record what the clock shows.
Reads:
1:04
